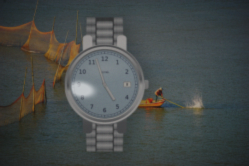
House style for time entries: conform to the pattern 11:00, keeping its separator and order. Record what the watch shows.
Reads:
4:57
